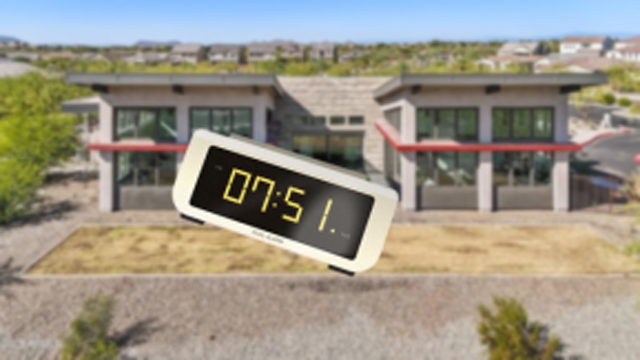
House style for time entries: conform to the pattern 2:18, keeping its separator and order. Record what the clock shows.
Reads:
7:51
